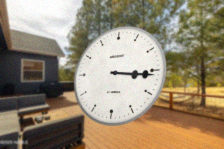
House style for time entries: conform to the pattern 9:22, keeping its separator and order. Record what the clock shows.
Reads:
3:16
